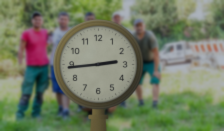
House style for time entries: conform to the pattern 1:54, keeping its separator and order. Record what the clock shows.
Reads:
2:44
